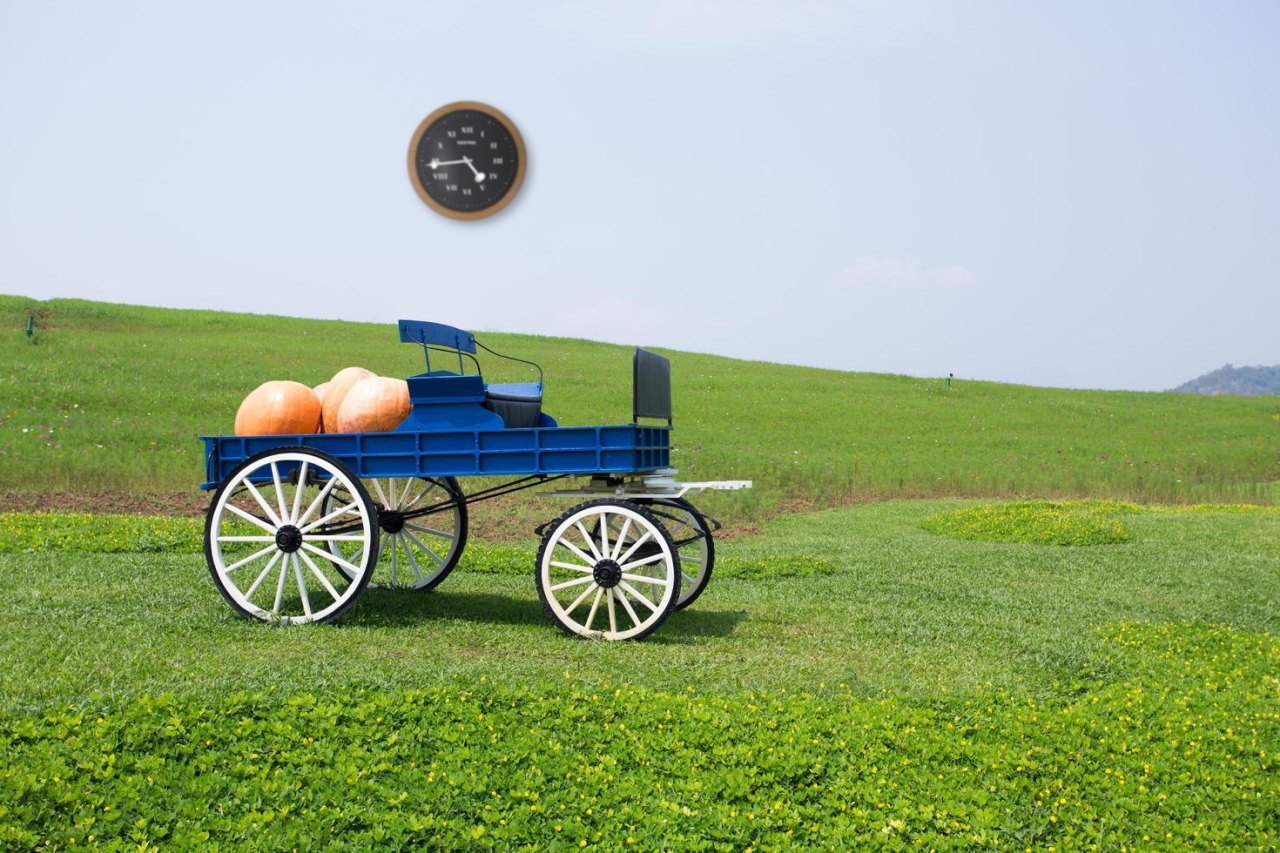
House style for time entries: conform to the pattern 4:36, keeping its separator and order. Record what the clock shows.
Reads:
4:44
